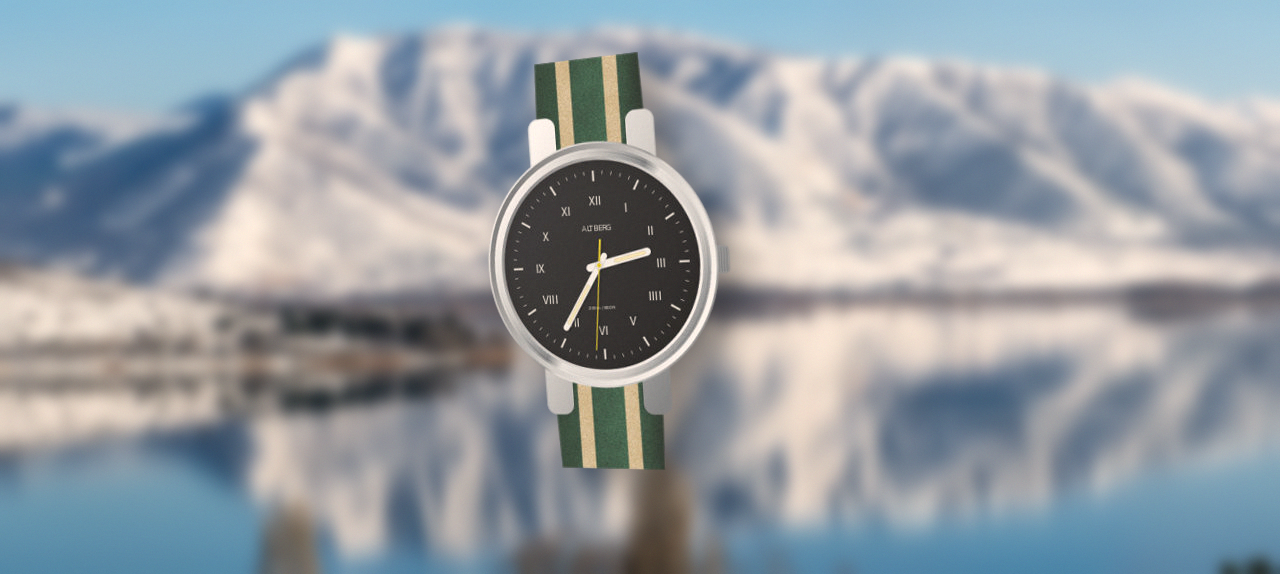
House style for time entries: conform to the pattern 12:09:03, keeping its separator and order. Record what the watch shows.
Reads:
2:35:31
